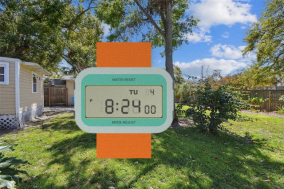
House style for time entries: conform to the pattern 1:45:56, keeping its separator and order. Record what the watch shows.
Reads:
8:24:00
